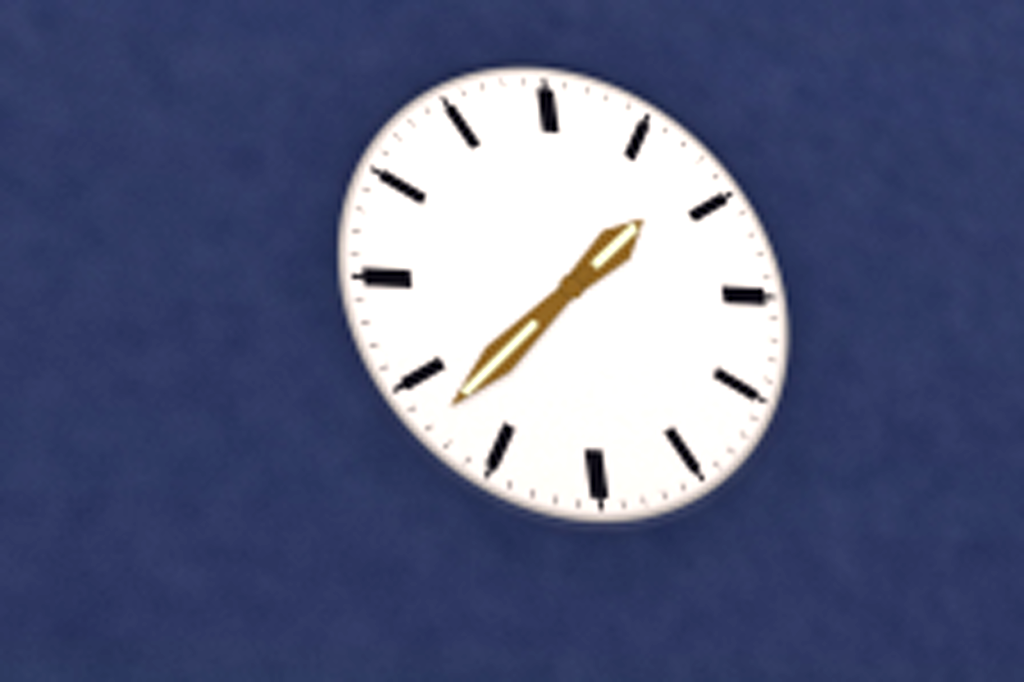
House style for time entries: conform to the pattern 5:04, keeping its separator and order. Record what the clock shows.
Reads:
1:38
